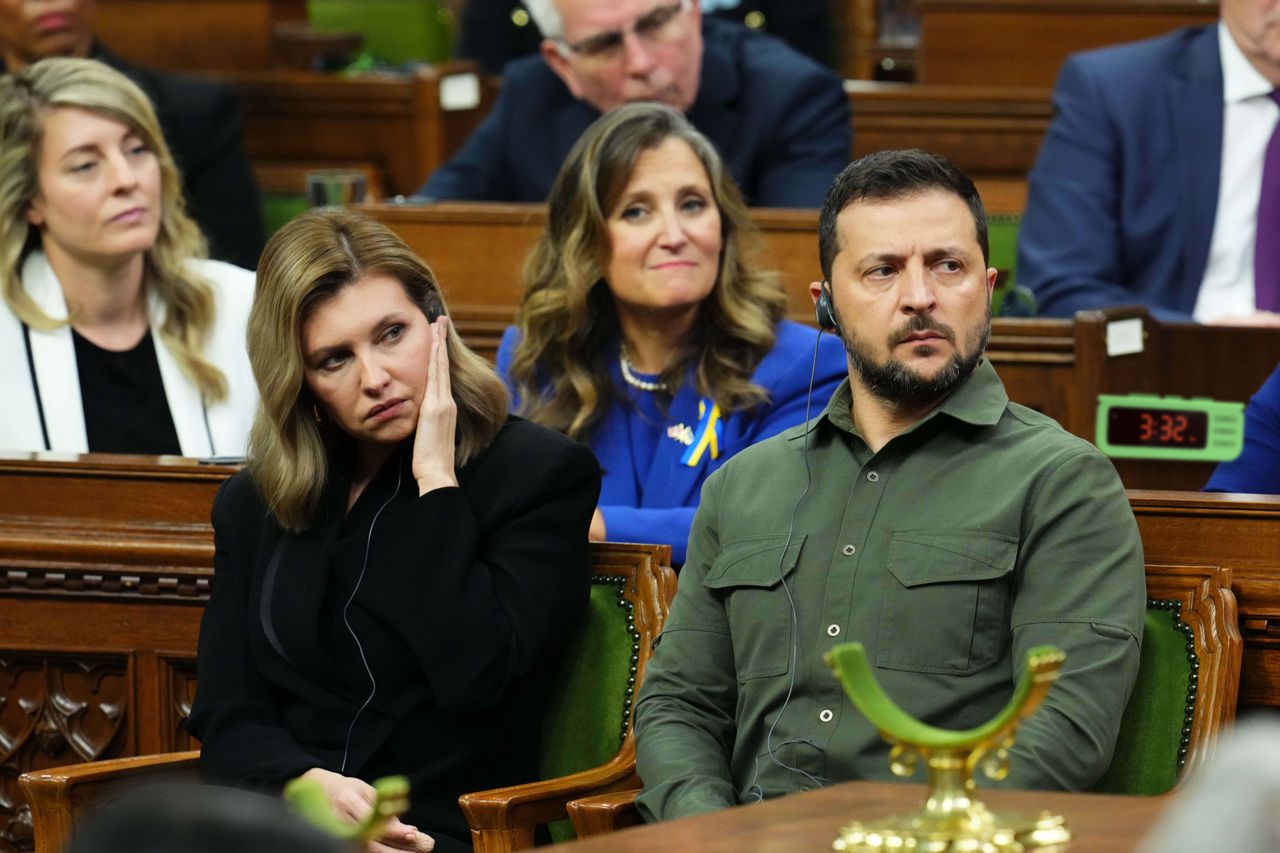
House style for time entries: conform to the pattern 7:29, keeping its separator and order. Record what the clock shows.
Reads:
3:32
